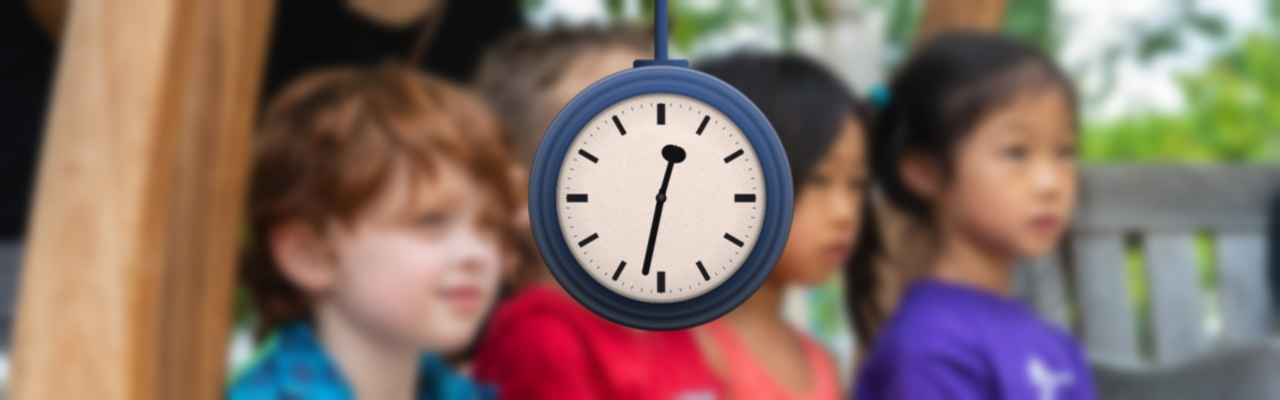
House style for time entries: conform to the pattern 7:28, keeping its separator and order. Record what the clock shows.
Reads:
12:32
